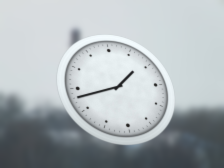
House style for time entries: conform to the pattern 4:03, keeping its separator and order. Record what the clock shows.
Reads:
1:43
